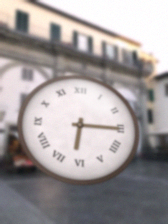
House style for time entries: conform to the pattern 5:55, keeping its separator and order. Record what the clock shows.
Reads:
6:15
